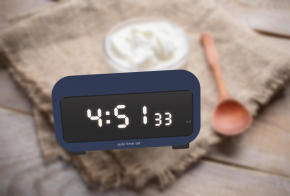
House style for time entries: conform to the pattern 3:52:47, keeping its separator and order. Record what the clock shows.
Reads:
4:51:33
